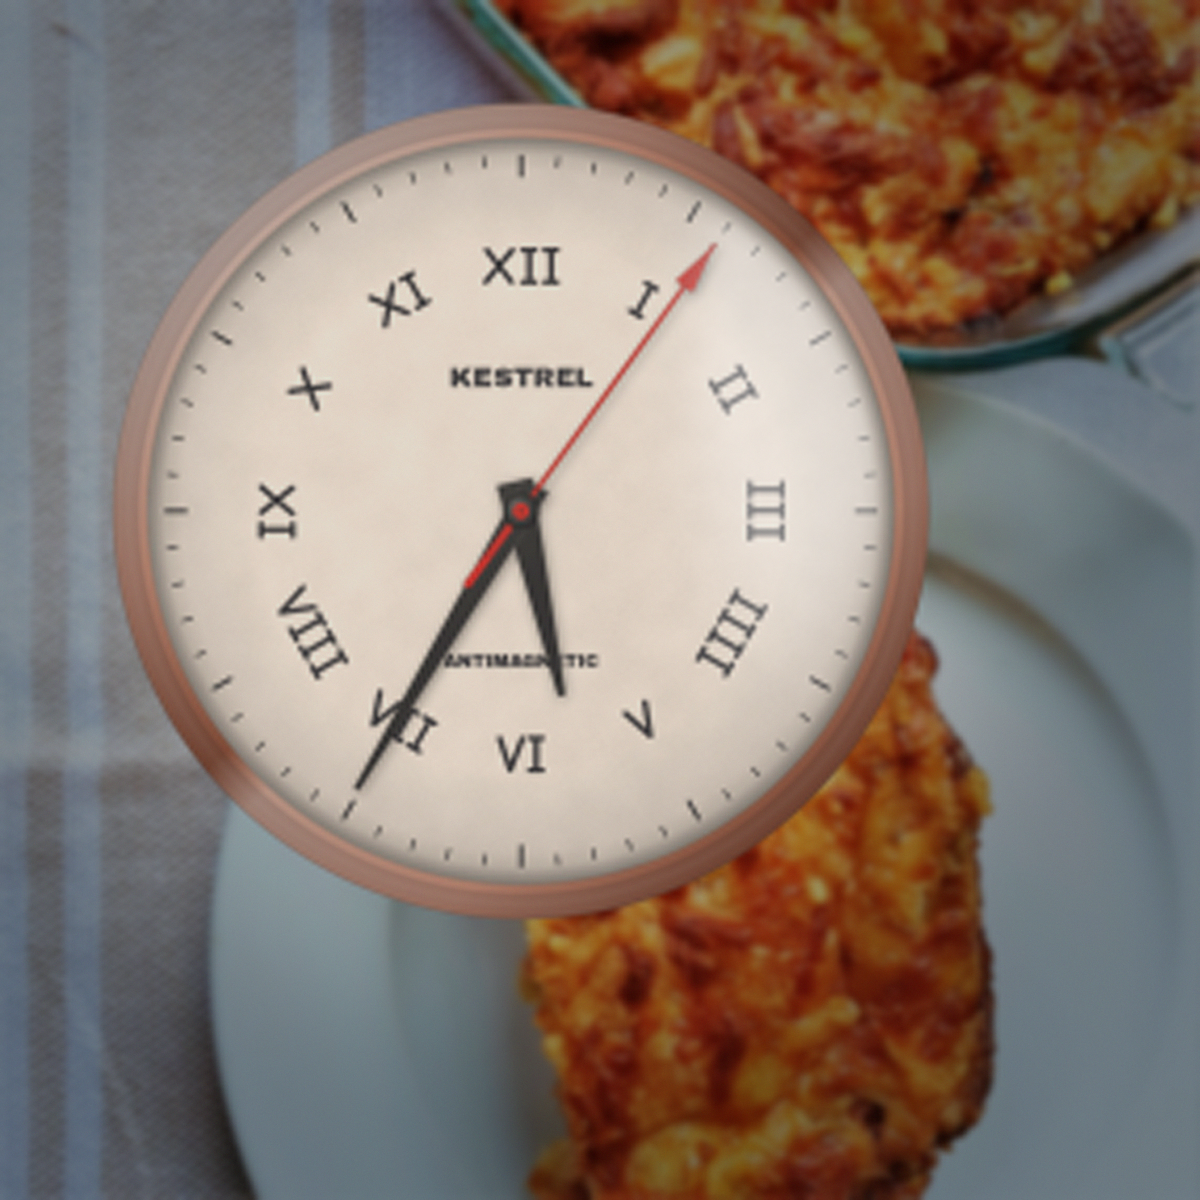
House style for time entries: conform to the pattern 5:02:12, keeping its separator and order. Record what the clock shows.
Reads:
5:35:06
